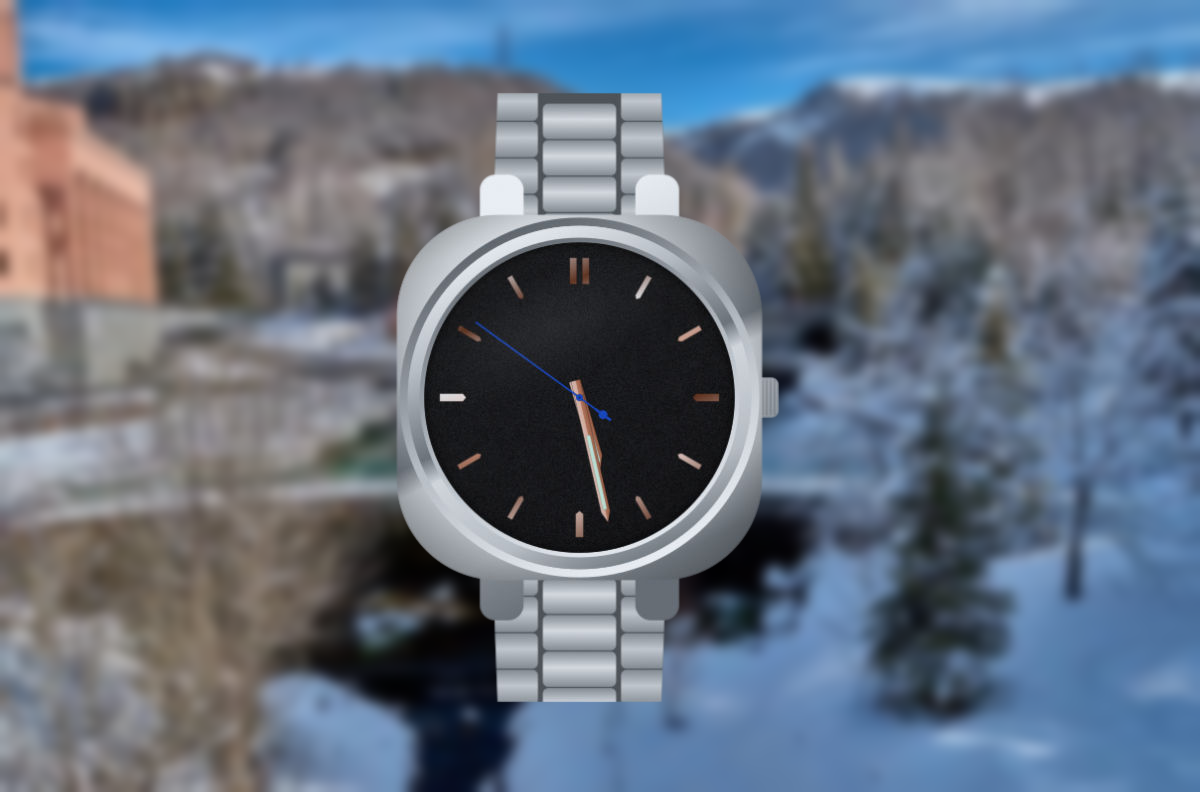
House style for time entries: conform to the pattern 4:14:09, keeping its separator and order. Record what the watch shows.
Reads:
5:27:51
